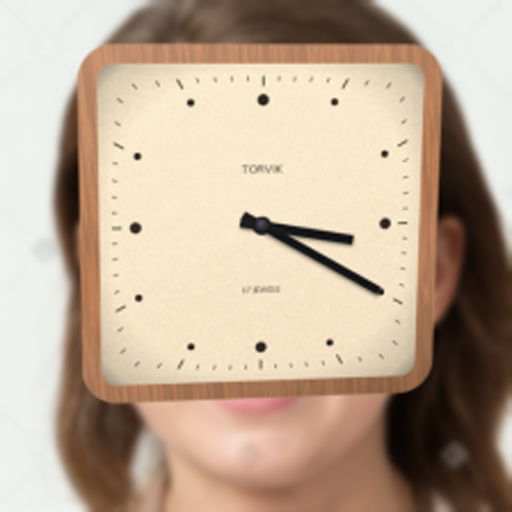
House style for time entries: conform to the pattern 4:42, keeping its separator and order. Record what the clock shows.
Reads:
3:20
